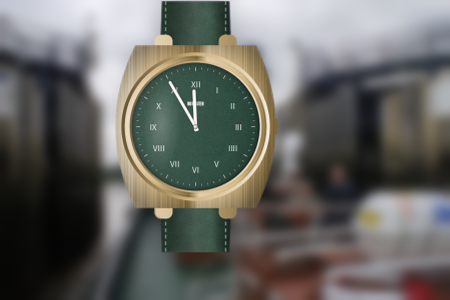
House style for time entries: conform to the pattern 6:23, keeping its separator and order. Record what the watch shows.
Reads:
11:55
